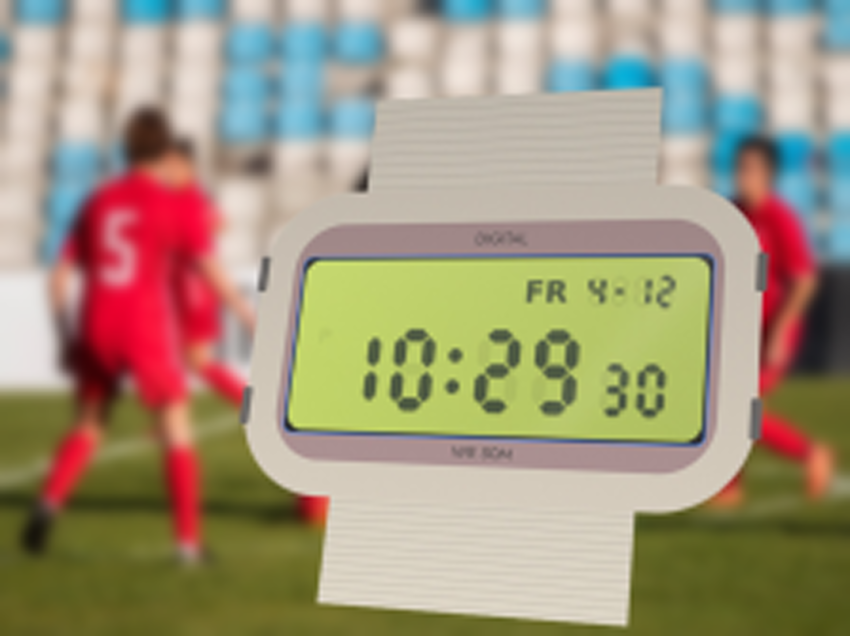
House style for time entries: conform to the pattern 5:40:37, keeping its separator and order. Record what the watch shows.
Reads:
10:29:30
